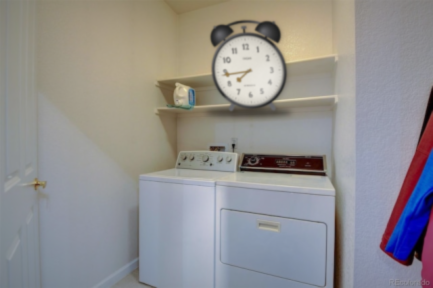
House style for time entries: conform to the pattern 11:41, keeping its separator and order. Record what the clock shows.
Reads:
7:44
